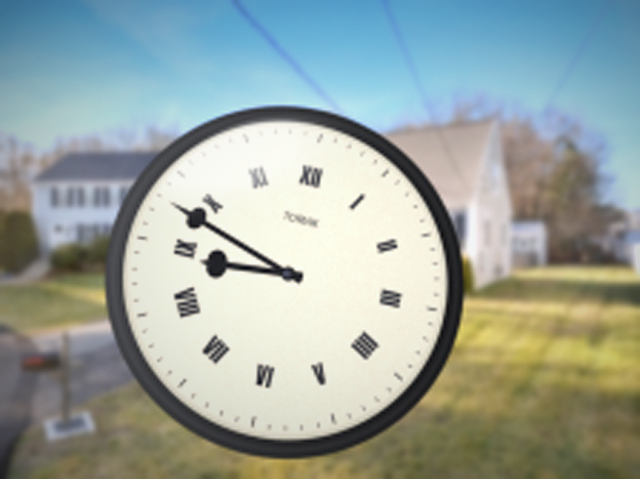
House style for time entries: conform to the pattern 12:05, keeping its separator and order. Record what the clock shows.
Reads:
8:48
